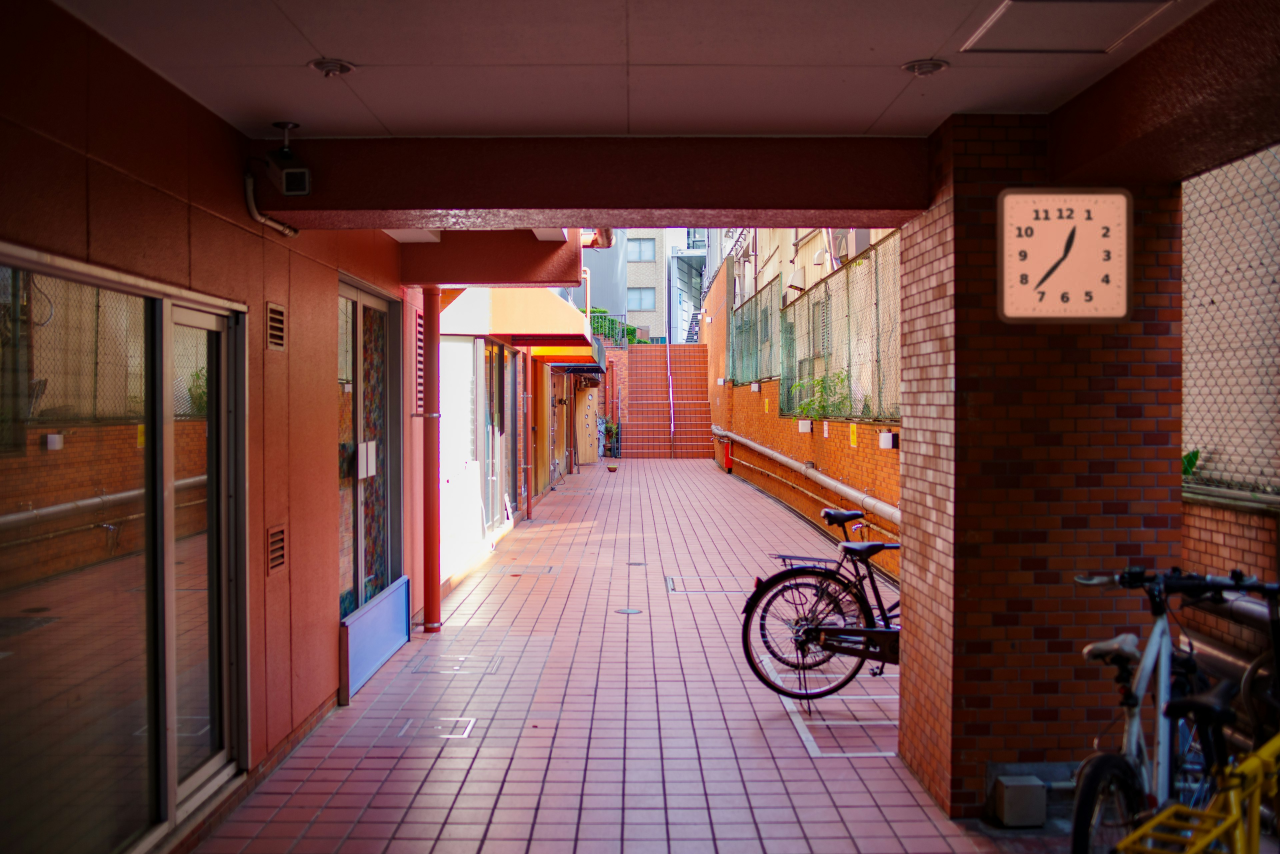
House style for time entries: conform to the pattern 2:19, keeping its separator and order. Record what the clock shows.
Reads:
12:37
